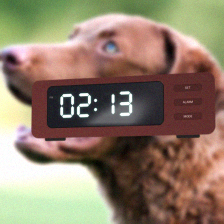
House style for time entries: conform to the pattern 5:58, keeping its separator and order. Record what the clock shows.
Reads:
2:13
